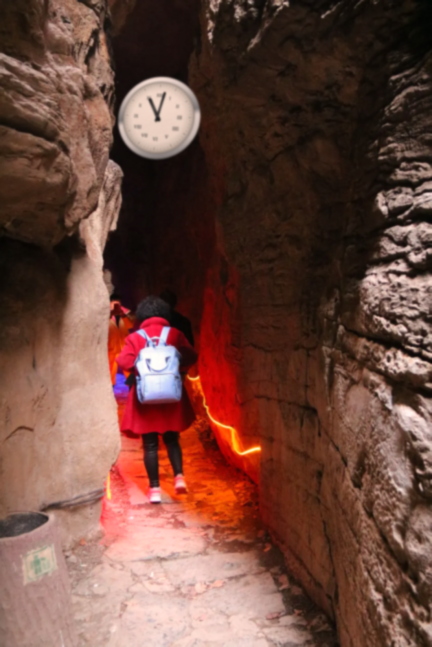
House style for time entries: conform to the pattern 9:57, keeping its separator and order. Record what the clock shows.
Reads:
11:02
